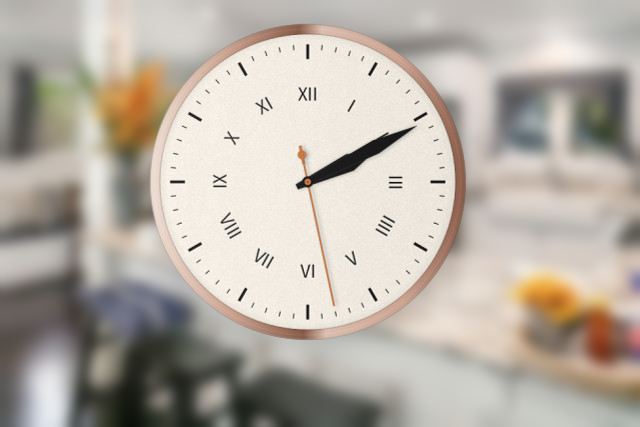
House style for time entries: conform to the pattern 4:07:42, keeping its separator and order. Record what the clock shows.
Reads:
2:10:28
